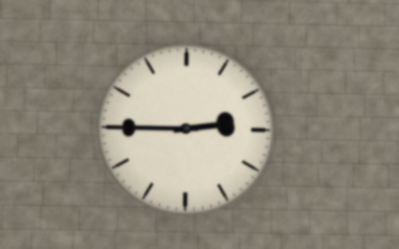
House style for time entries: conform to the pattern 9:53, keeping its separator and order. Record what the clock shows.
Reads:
2:45
